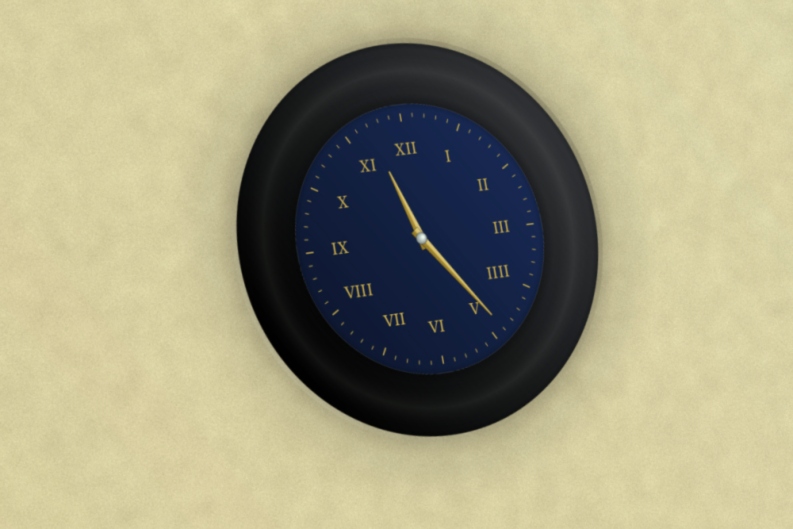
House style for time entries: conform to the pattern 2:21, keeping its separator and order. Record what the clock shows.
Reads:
11:24
